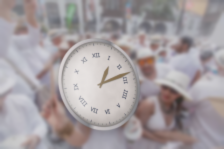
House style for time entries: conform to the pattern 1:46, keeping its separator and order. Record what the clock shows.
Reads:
1:13
